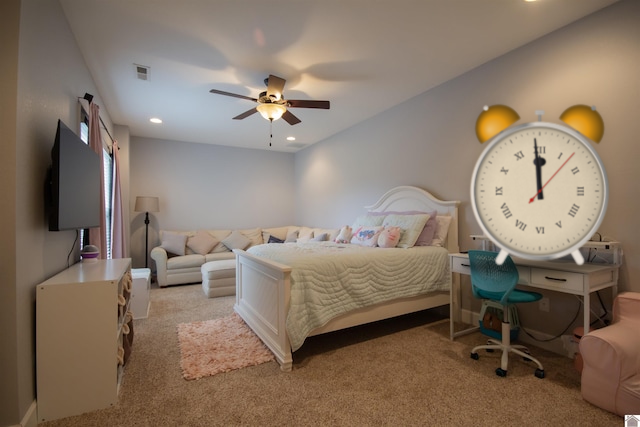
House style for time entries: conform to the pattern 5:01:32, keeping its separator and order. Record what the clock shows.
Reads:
11:59:07
